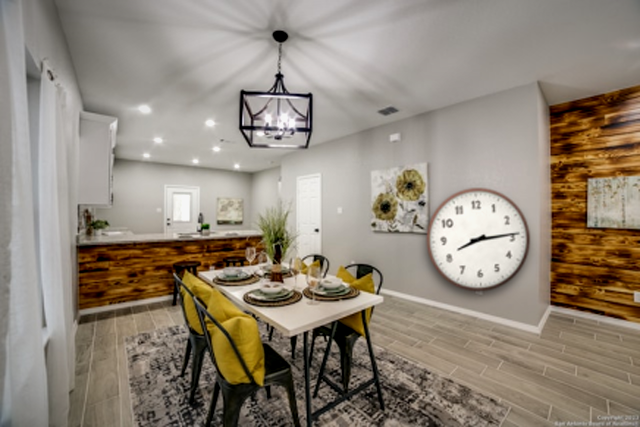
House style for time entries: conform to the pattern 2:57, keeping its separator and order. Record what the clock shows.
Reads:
8:14
